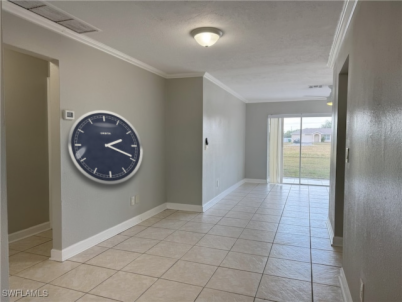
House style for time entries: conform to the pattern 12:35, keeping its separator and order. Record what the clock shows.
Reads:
2:19
